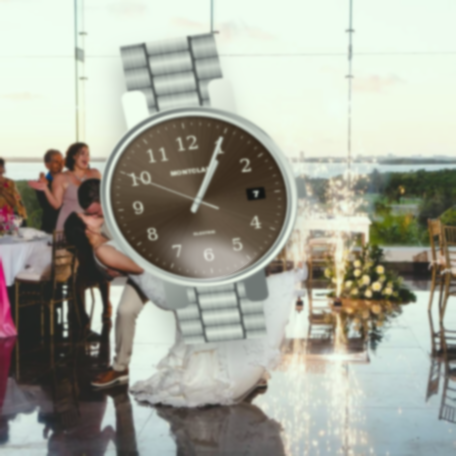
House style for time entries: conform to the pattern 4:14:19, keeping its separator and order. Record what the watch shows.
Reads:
1:04:50
